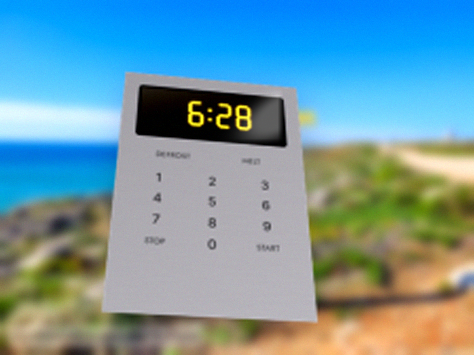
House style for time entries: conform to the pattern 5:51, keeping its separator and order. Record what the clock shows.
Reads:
6:28
